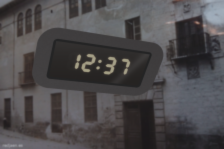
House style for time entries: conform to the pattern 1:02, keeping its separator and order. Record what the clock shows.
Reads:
12:37
